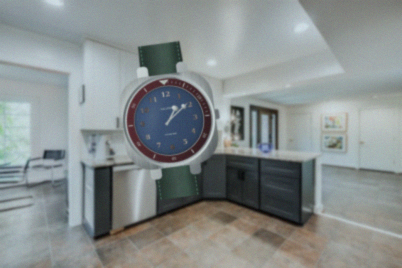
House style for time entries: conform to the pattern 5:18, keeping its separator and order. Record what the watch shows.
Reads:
1:09
